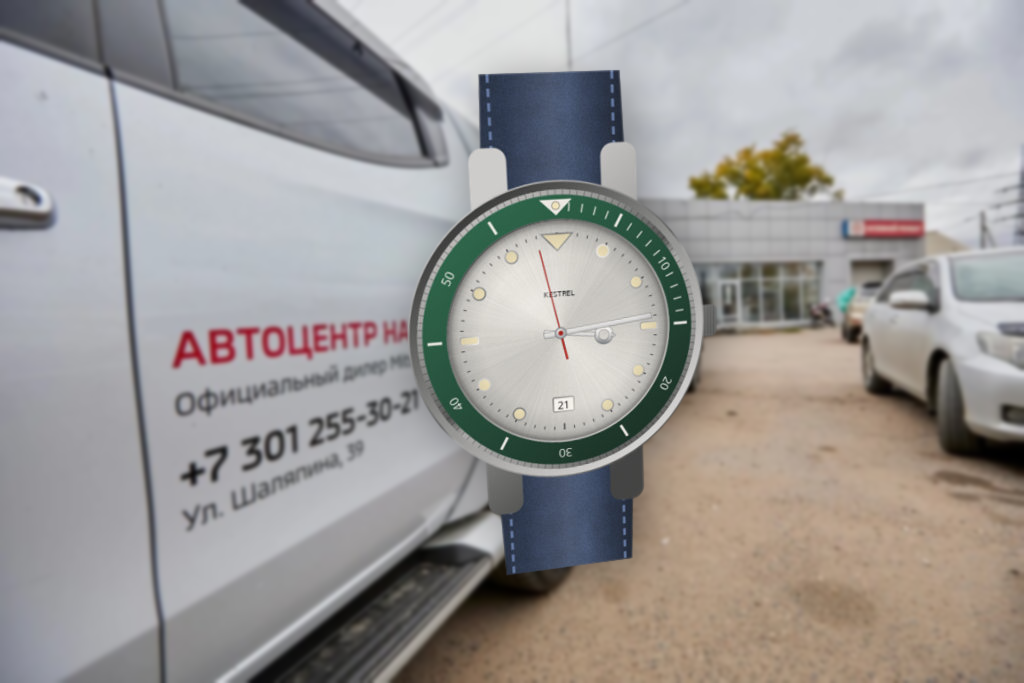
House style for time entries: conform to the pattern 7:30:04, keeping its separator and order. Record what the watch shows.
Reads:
3:13:58
